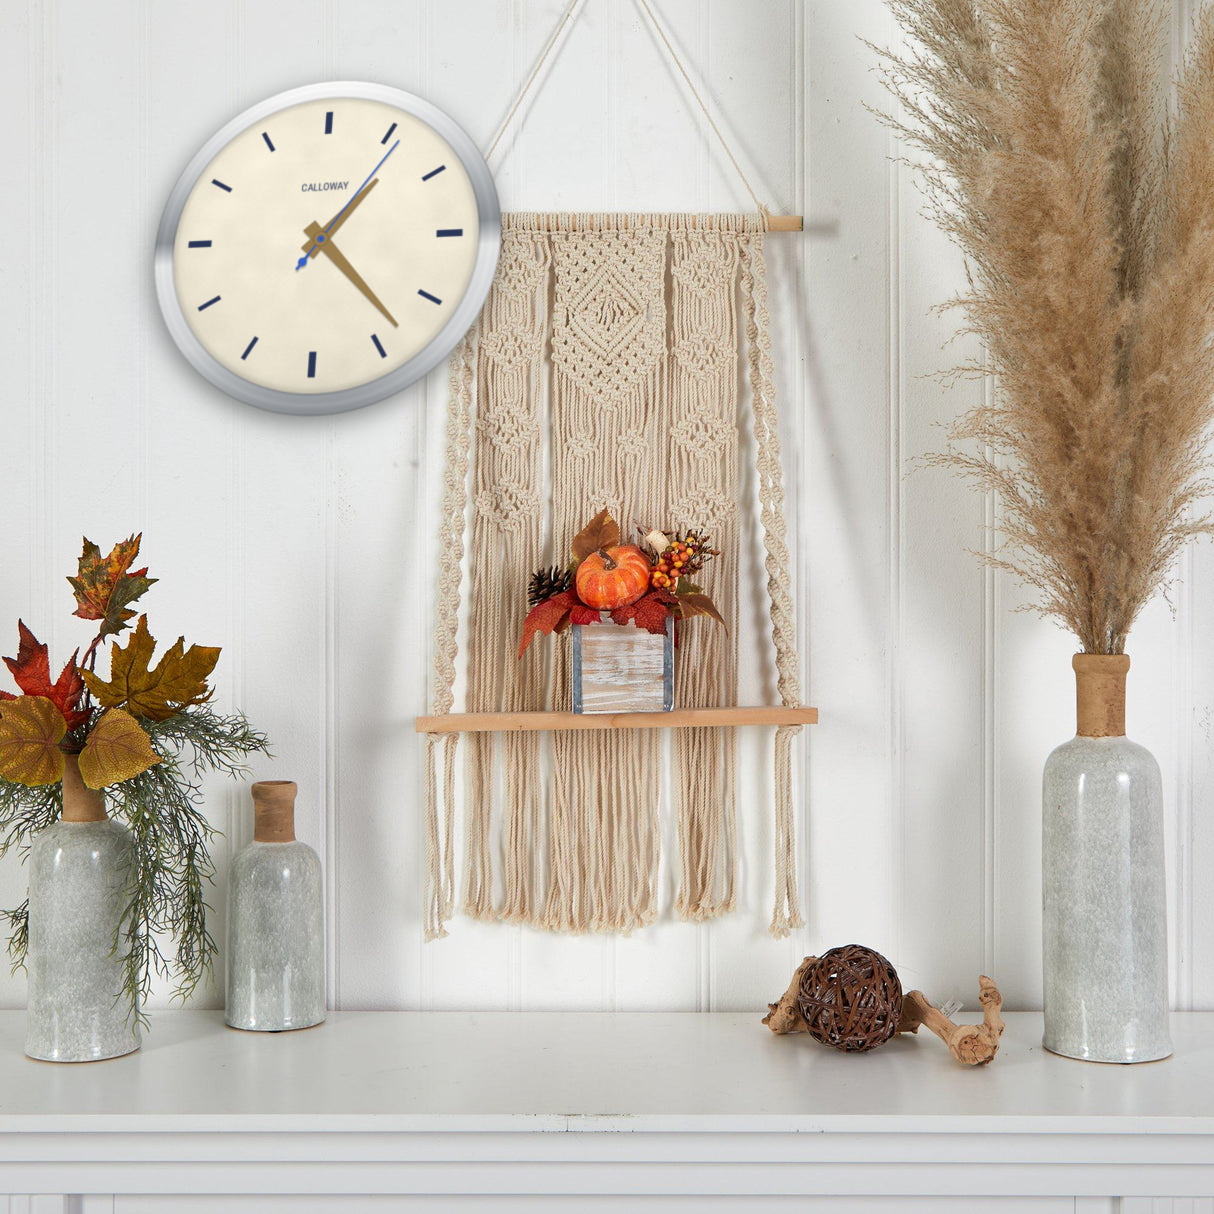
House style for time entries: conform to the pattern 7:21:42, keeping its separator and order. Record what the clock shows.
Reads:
1:23:06
